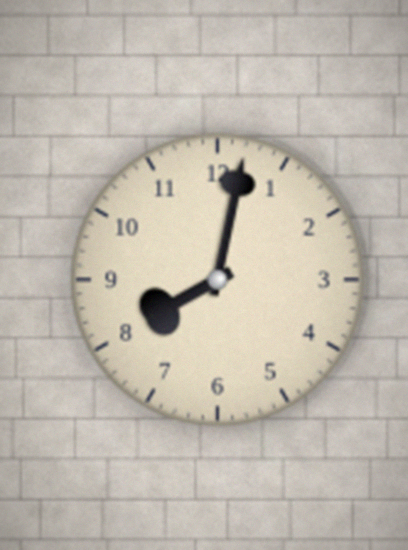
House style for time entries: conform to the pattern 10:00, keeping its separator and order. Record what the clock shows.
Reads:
8:02
